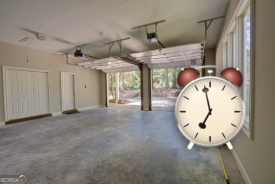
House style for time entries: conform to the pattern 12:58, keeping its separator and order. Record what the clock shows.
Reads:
6:58
